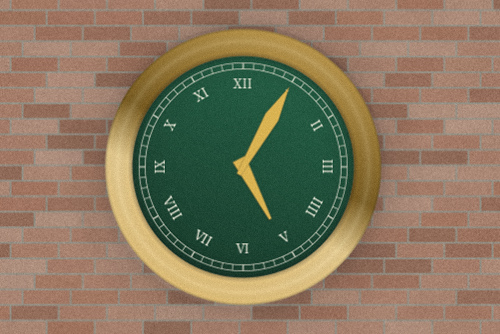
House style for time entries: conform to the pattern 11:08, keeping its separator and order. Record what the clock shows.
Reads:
5:05
